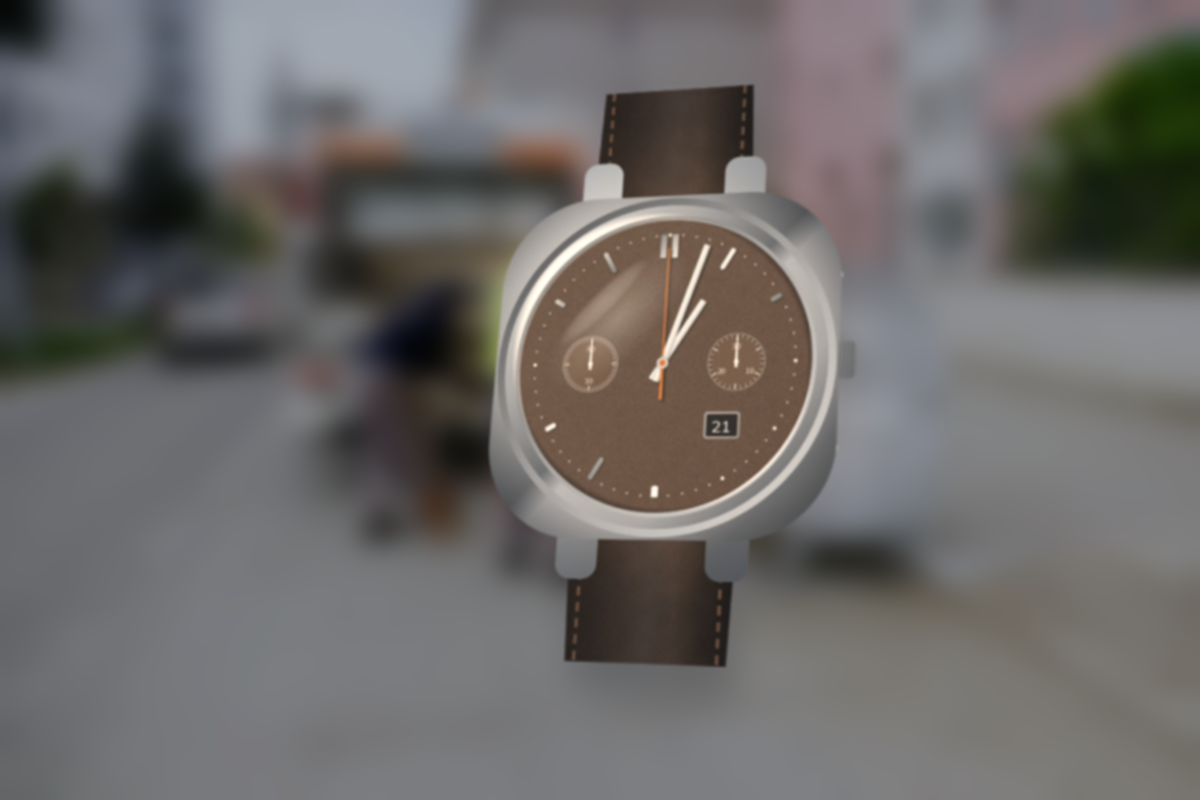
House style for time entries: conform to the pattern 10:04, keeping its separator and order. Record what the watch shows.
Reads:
1:03
